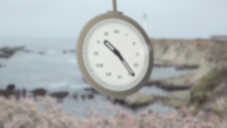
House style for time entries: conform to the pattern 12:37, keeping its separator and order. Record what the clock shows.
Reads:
10:24
